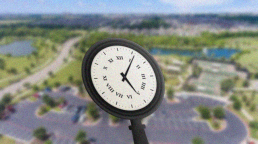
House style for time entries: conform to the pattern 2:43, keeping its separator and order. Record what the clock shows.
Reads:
5:06
